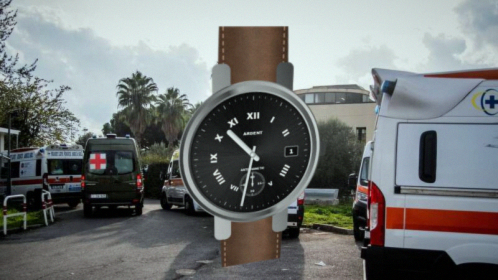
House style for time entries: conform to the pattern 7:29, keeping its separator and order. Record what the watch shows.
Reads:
10:32
